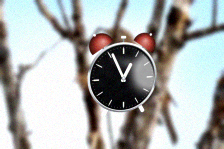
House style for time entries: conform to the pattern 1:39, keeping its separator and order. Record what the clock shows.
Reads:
12:56
